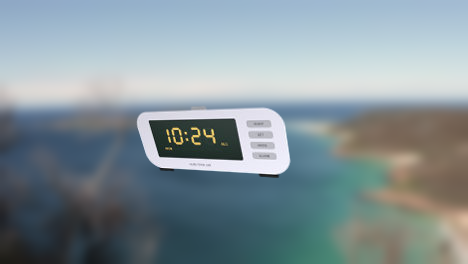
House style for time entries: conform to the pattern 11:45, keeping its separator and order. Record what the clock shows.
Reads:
10:24
